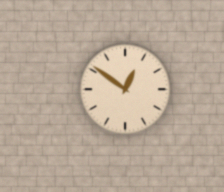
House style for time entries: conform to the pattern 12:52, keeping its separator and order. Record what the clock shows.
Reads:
12:51
